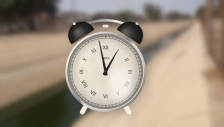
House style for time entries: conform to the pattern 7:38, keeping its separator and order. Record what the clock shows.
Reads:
12:58
